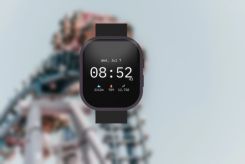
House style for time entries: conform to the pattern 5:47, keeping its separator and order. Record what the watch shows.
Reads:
8:52
